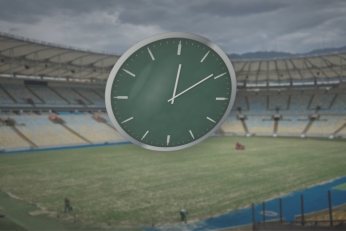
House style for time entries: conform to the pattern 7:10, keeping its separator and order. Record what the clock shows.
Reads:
12:09
